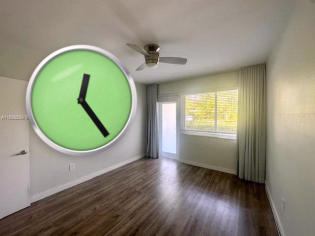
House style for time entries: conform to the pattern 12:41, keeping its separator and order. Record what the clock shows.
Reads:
12:24
